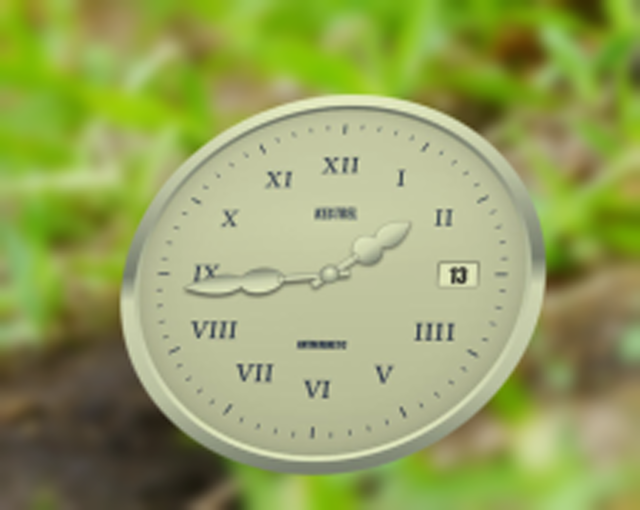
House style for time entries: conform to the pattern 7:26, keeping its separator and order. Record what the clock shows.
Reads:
1:44
